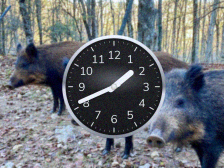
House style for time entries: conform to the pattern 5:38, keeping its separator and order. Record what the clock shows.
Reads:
1:41
